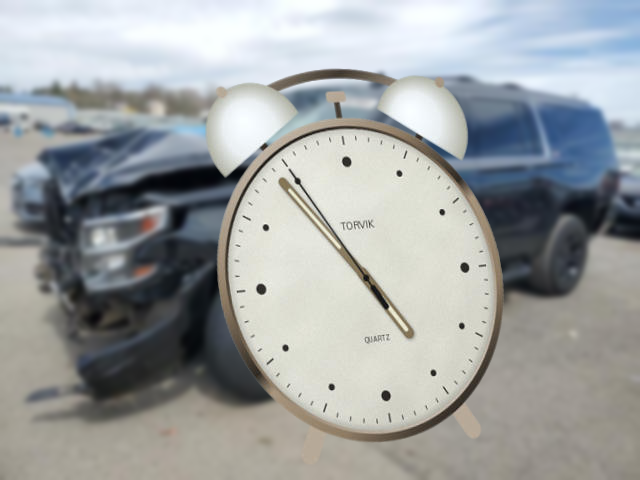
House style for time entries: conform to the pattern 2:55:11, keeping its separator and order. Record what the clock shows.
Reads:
4:53:55
